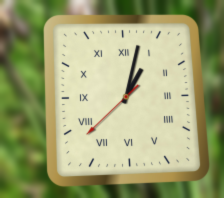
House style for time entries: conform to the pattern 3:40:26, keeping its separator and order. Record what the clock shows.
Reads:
1:02:38
